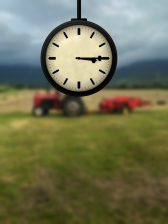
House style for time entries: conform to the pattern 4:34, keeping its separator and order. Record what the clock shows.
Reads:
3:15
